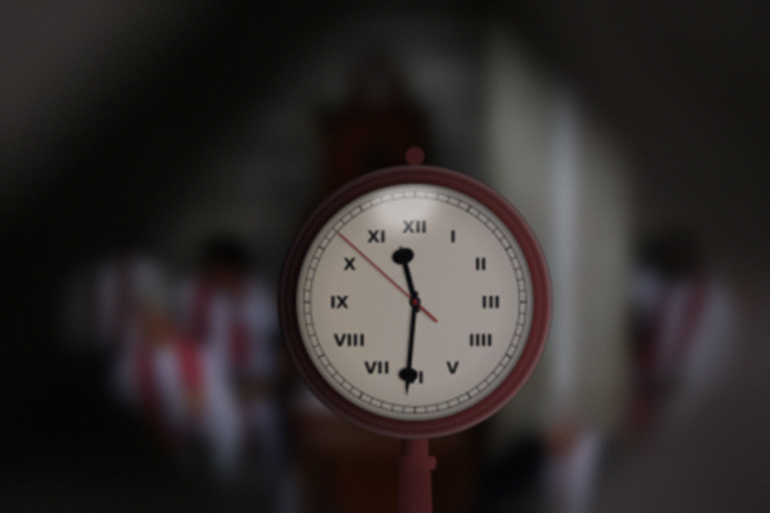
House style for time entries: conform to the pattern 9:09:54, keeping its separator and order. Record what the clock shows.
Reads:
11:30:52
